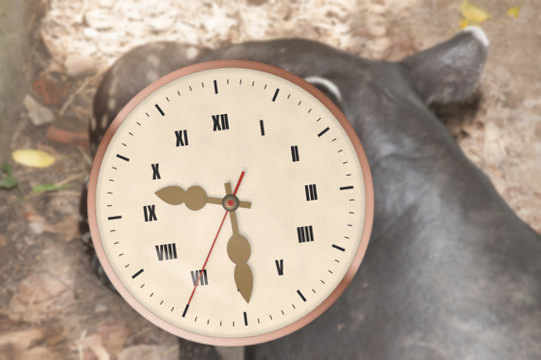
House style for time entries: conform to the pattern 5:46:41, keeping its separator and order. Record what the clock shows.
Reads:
9:29:35
